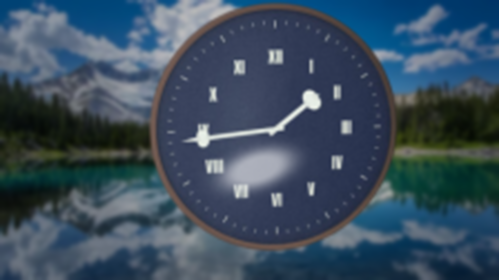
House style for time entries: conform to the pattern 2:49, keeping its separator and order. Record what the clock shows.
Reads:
1:44
